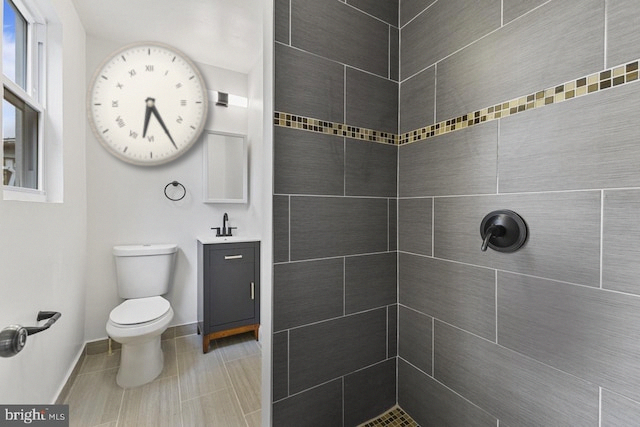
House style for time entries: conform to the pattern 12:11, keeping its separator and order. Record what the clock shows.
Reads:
6:25
